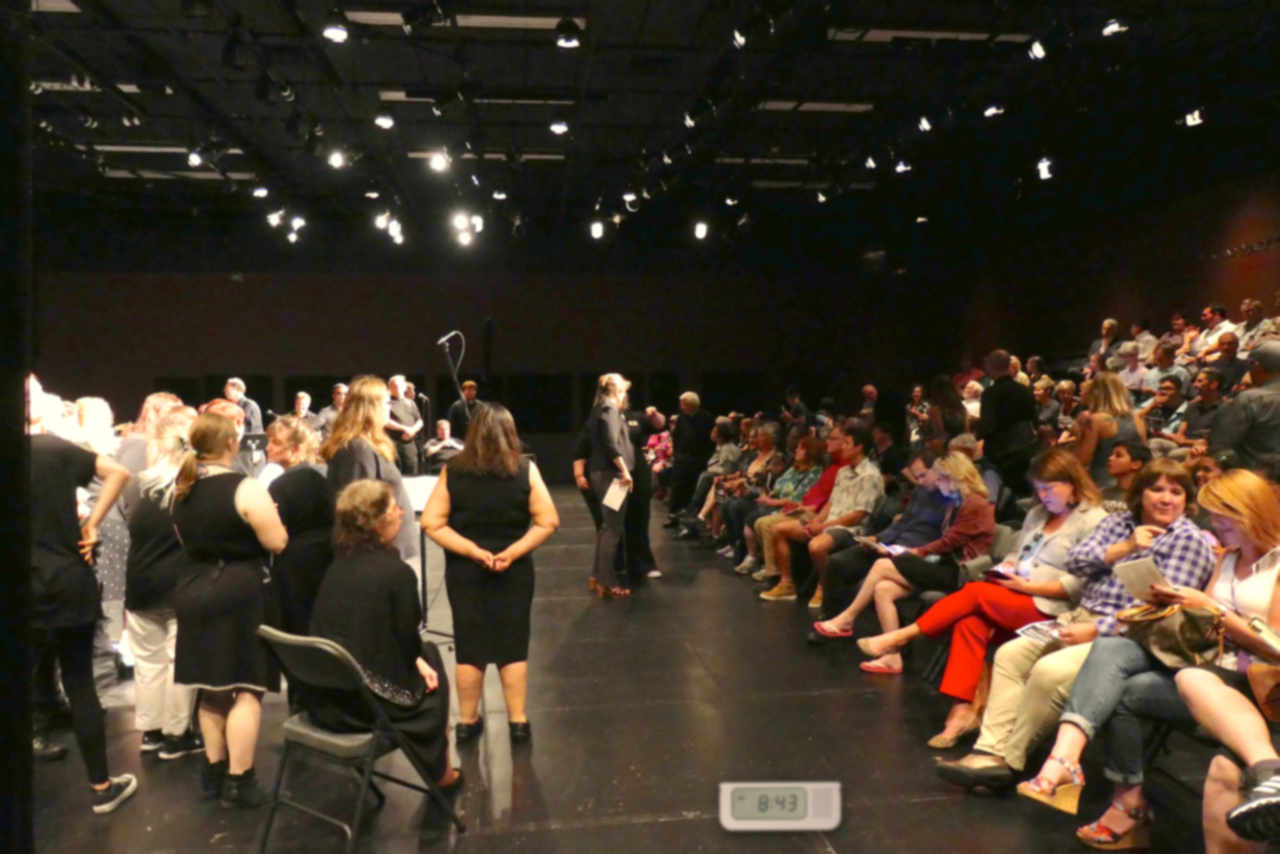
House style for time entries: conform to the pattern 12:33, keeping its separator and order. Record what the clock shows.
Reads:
8:43
